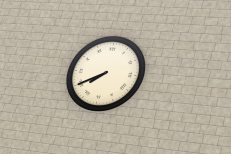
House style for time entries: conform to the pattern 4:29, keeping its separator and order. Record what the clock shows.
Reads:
7:40
